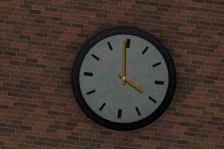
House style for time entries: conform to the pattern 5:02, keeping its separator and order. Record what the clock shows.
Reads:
3:59
